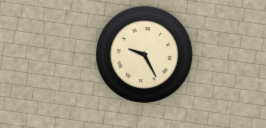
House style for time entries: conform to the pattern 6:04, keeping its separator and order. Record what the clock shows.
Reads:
9:24
